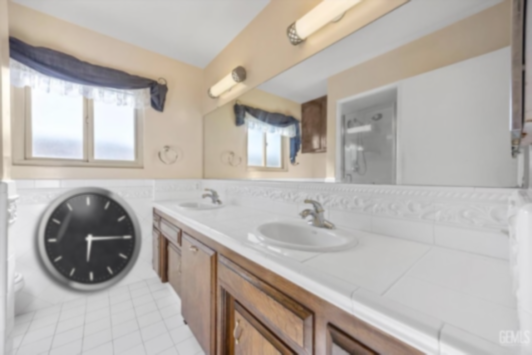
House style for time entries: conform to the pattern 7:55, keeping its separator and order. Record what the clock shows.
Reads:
6:15
